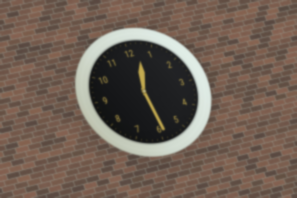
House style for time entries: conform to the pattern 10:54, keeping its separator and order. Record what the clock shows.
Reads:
12:29
